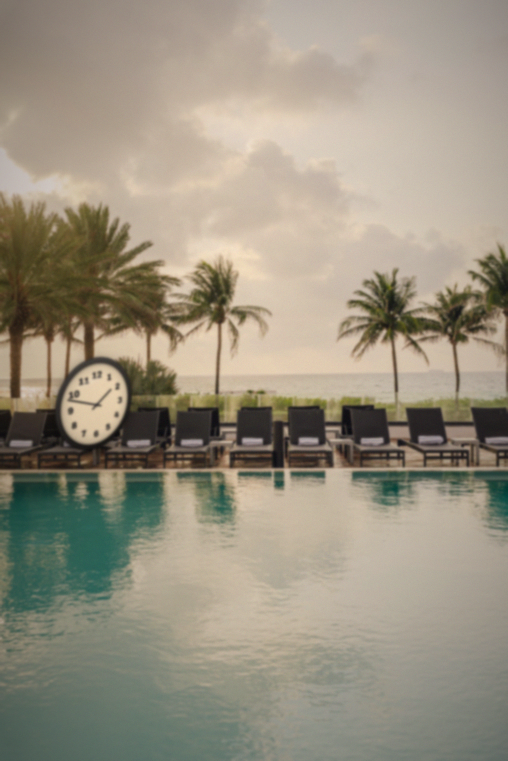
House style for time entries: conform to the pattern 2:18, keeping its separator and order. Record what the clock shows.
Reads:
1:48
